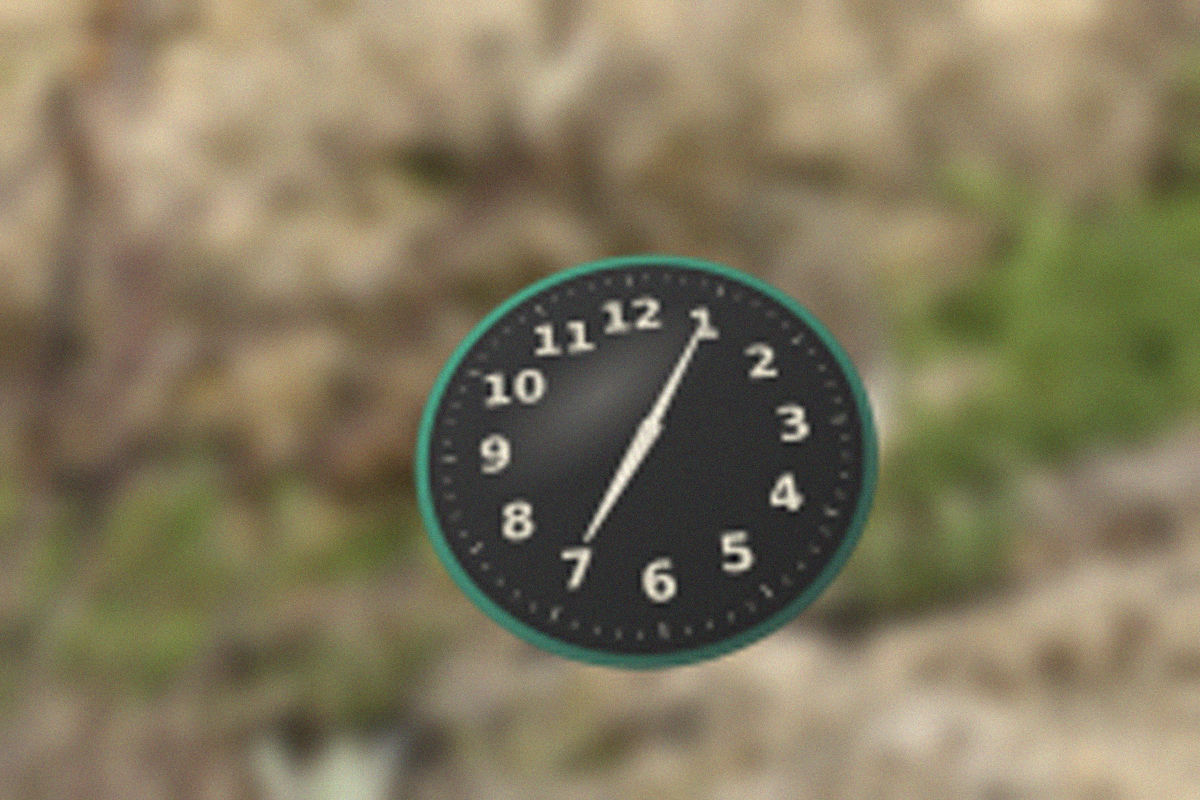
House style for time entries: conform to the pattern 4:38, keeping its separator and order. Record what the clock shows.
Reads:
7:05
